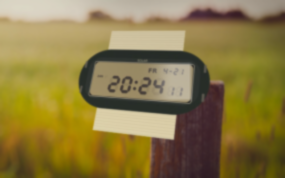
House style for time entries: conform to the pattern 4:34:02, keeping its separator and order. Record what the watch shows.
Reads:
20:24:11
